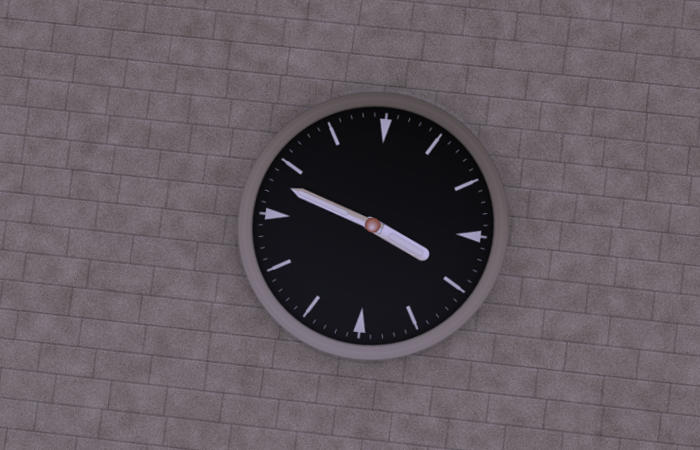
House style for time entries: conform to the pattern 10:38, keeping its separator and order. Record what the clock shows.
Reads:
3:48
